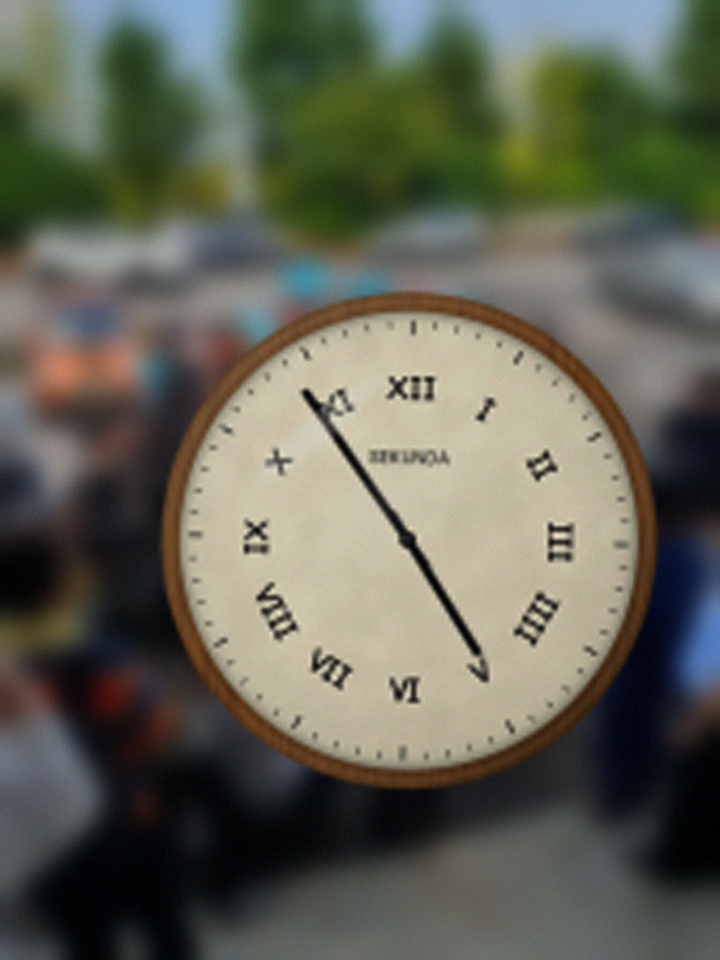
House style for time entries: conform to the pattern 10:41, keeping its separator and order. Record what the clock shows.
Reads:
4:54
